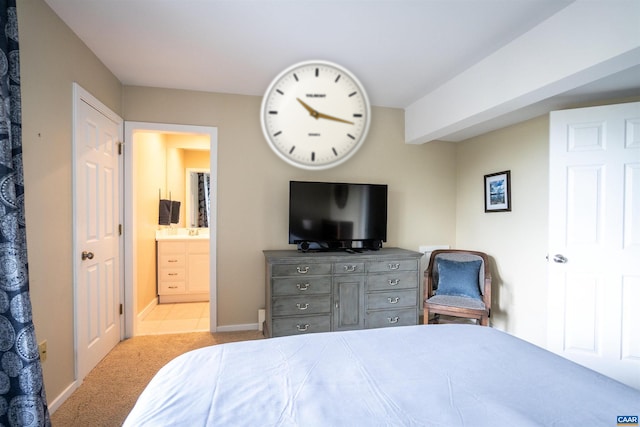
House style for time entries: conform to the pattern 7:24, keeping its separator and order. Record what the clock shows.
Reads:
10:17
